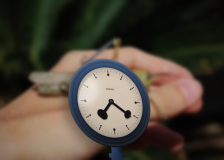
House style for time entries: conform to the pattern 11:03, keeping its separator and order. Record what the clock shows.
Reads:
7:21
